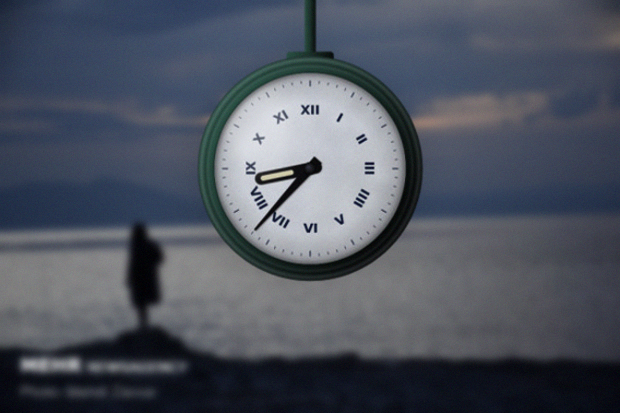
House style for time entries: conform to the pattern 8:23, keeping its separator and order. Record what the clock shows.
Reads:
8:37
